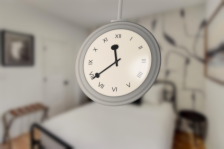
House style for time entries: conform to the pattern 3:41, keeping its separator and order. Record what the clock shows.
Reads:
11:39
